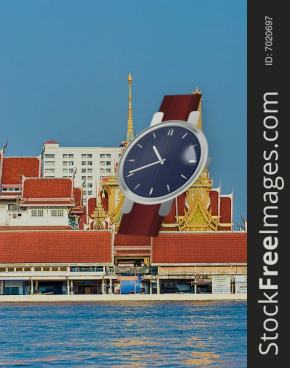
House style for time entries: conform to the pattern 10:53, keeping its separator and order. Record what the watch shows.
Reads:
10:41
